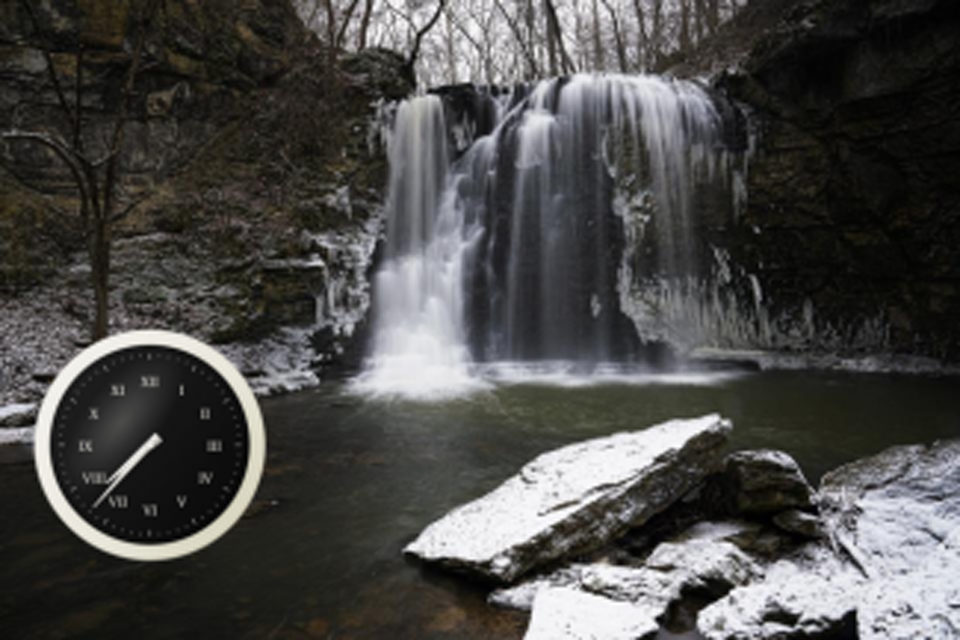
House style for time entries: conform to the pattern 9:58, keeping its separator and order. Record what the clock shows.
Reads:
7:37
